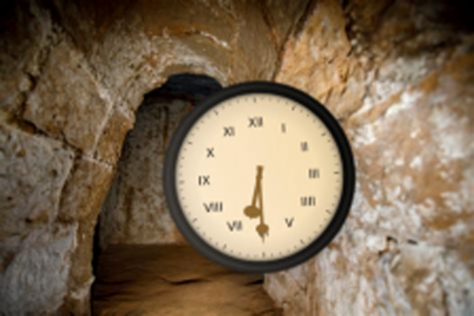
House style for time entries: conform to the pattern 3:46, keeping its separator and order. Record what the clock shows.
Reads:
6:30
